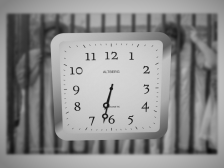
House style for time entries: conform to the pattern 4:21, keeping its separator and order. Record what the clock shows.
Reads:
6:32
